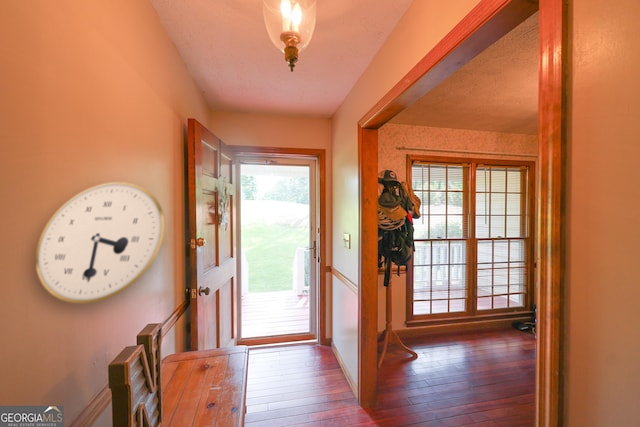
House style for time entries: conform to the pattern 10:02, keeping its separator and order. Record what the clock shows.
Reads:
3:29
